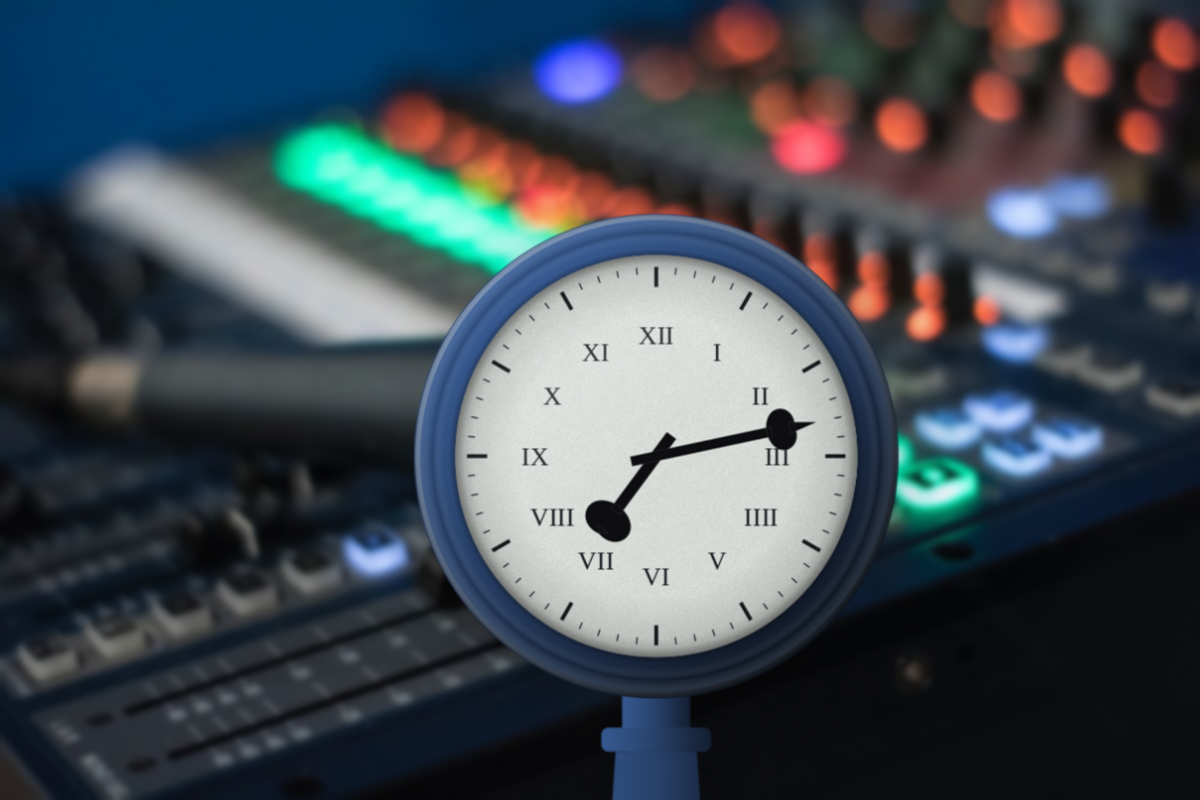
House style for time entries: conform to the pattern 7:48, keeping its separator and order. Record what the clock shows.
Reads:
7:13
